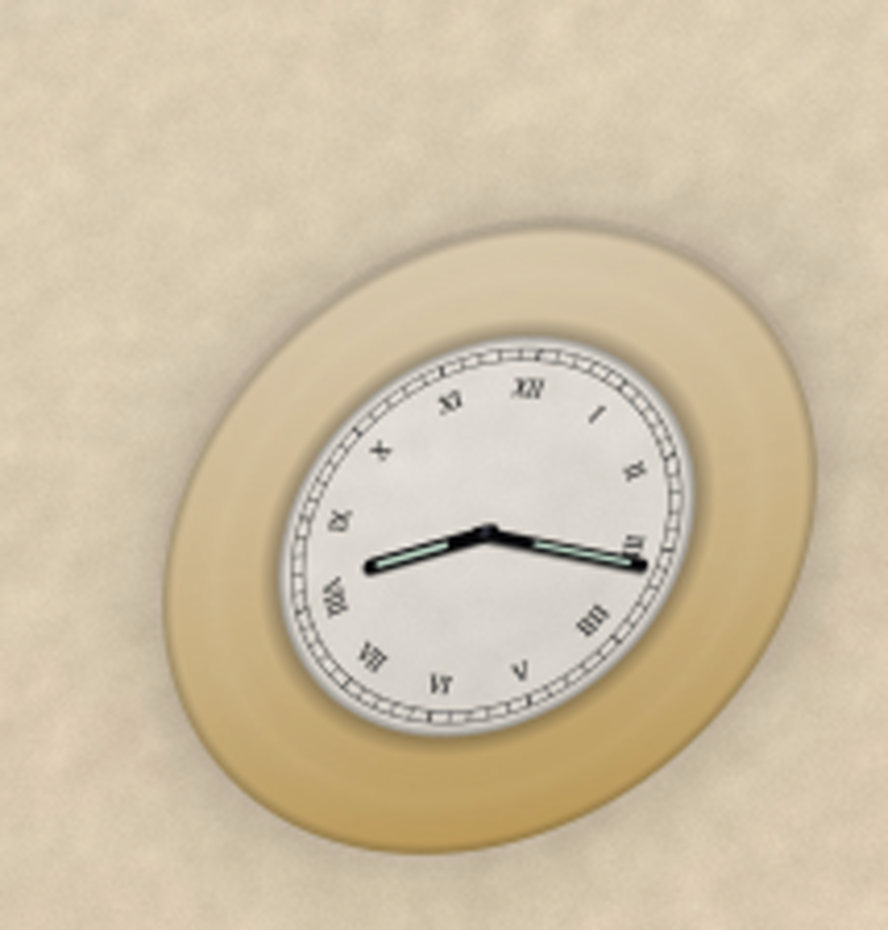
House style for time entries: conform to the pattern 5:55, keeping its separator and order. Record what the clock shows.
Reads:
8:16
